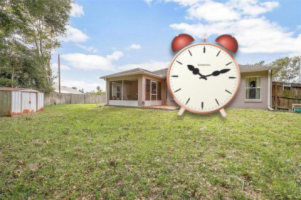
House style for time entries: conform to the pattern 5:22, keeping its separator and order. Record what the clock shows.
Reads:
10:12
